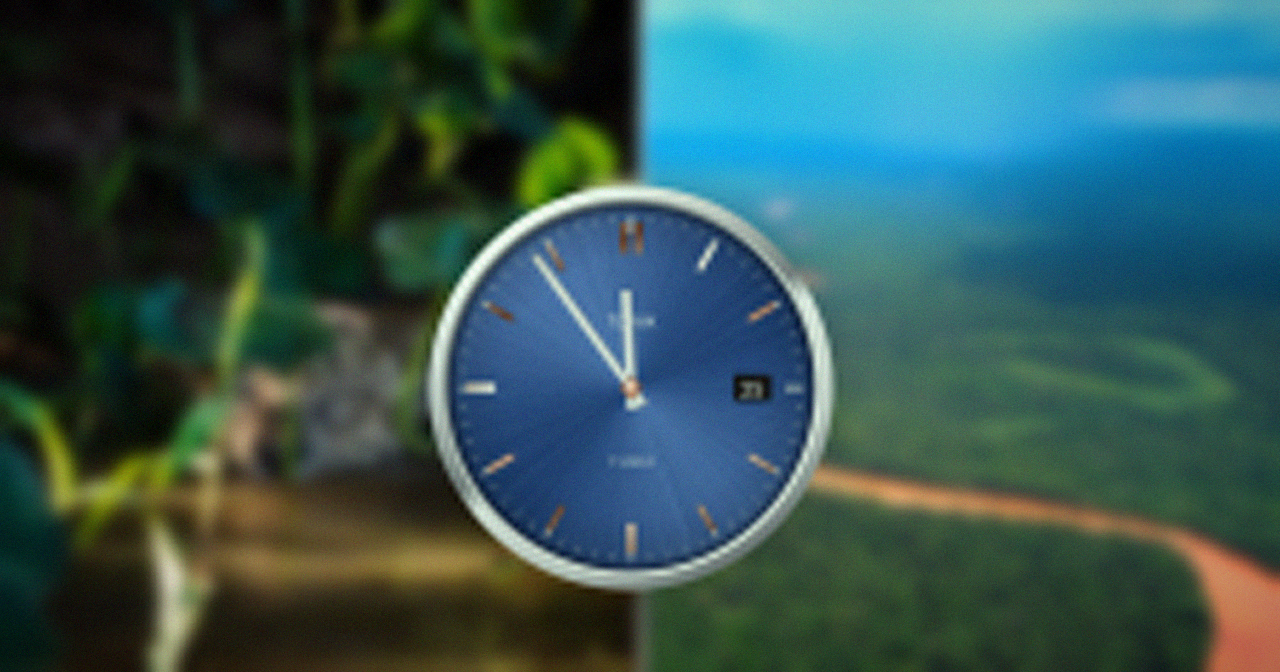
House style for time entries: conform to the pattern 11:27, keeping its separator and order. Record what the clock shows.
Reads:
11:54
